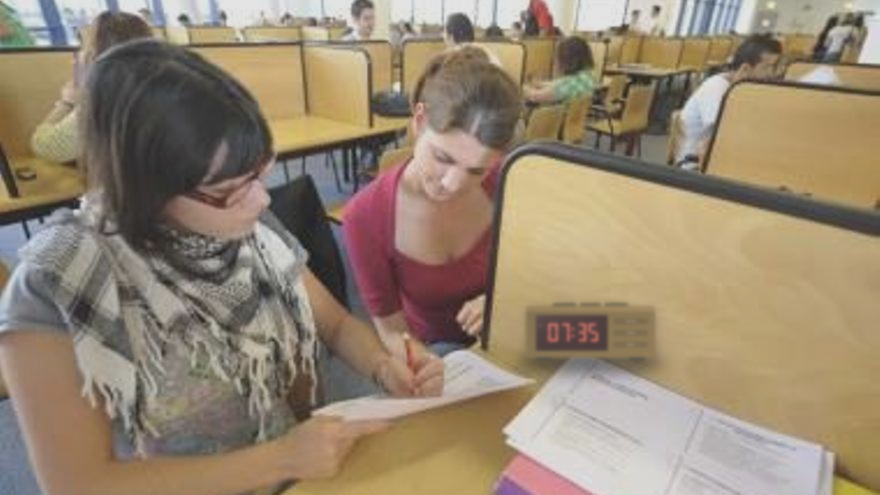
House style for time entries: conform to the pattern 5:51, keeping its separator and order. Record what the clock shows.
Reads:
7:35
